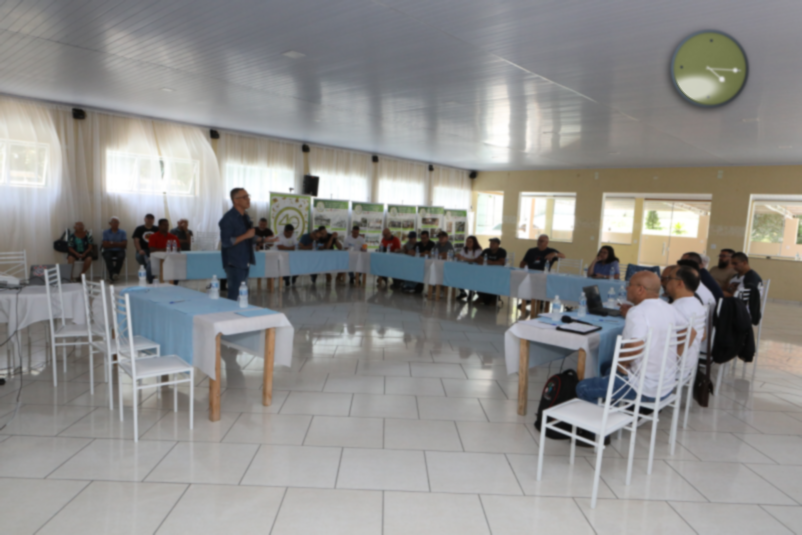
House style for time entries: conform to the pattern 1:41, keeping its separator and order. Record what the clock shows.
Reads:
4:15
